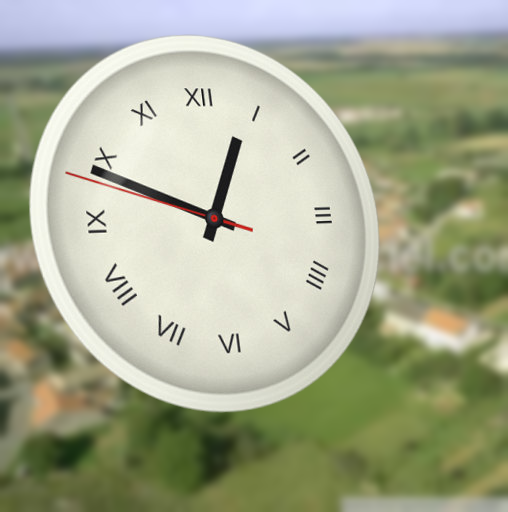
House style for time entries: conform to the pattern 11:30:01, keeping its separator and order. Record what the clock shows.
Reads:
12:48:48
